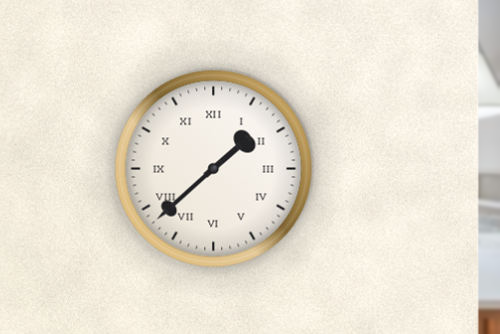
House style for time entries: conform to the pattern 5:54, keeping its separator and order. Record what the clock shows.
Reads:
1:38
